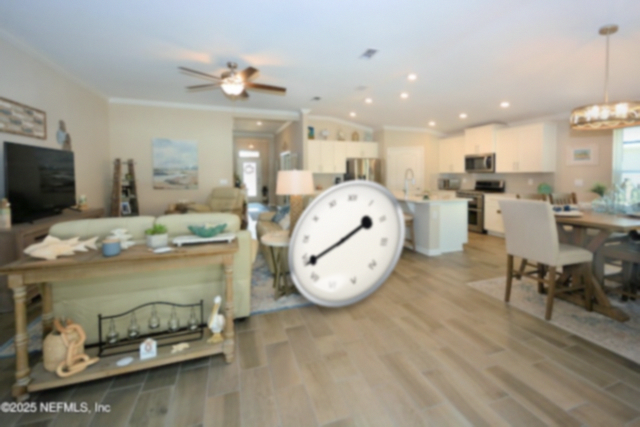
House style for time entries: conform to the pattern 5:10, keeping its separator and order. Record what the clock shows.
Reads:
1:39
